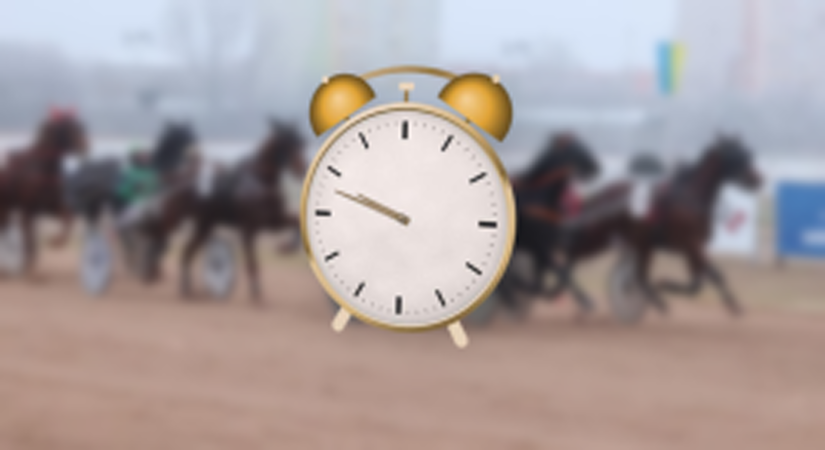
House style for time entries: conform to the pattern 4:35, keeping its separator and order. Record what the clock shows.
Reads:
9:48
